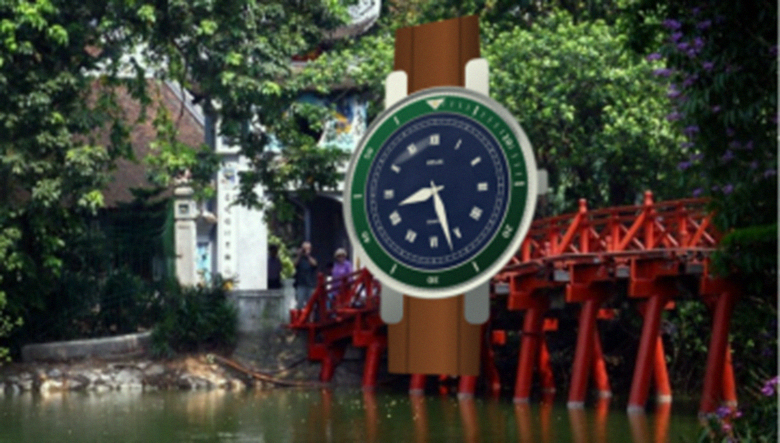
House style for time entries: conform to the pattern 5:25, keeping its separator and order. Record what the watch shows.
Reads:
8:27
